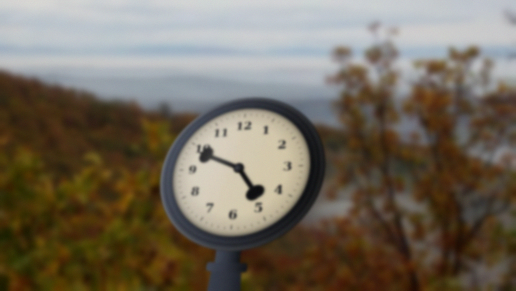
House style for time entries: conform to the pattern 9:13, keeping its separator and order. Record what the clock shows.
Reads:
4:49
